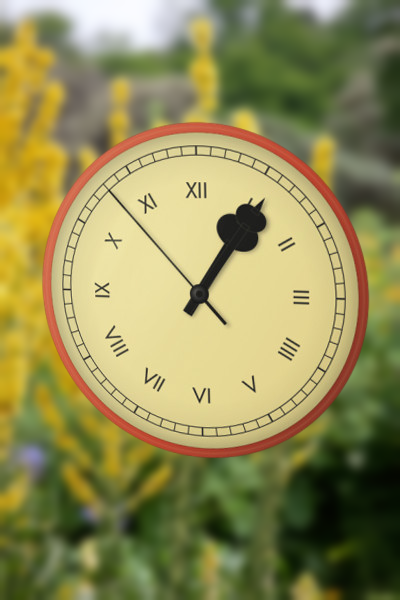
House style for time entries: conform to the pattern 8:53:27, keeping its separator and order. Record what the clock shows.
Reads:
1:05:53
